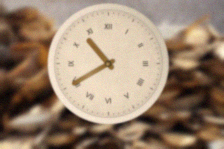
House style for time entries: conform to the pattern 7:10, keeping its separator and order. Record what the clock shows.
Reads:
10:40
